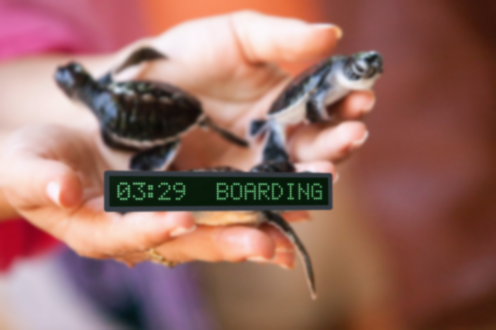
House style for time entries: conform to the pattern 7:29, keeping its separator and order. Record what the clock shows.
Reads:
3:29
